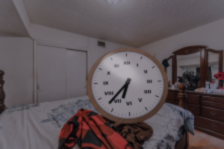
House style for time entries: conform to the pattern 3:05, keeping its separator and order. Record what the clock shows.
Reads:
6:37
